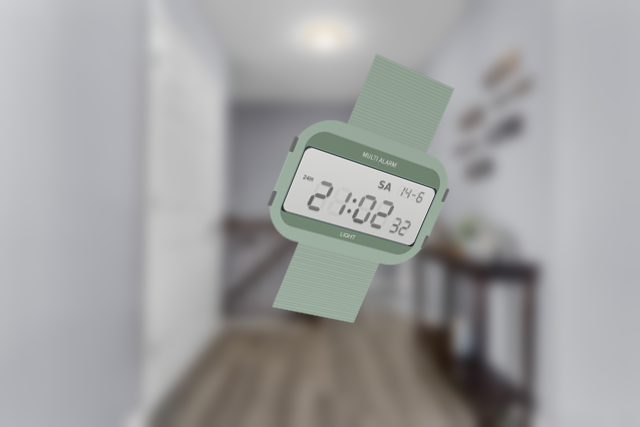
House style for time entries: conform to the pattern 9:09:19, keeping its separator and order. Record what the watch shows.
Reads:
21:02:32
